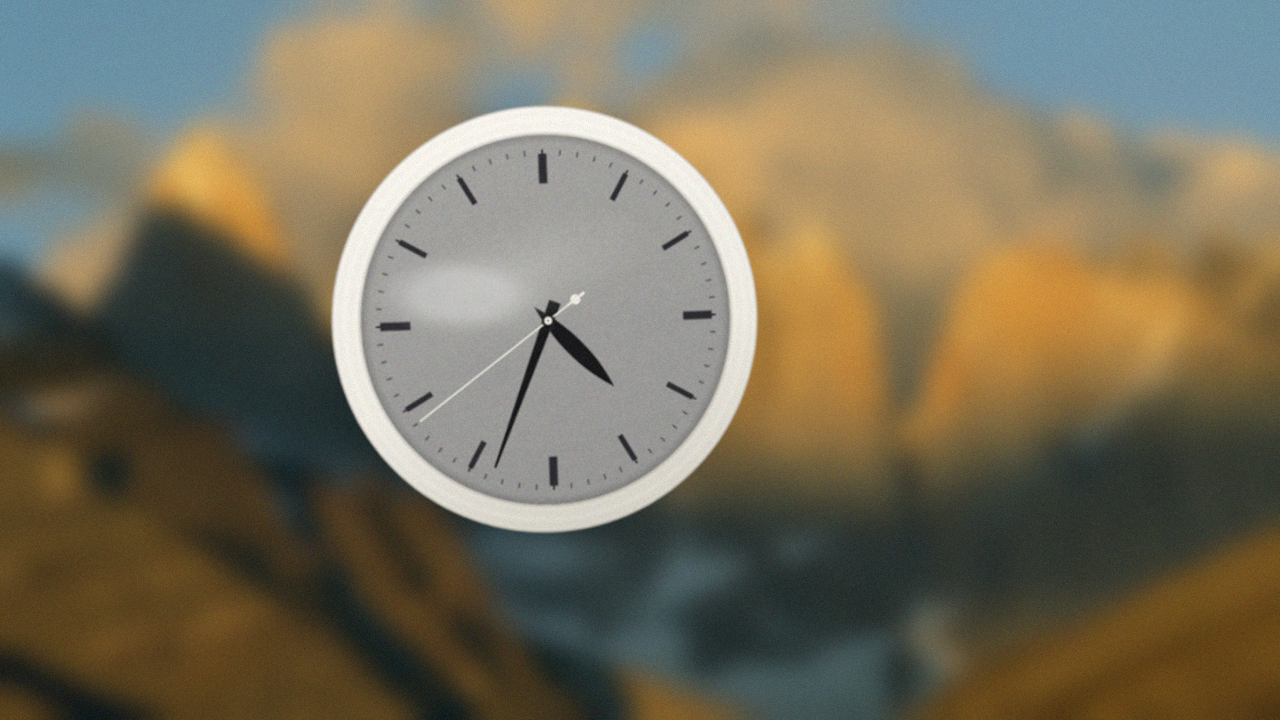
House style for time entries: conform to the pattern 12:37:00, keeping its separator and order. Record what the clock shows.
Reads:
4:33:39
